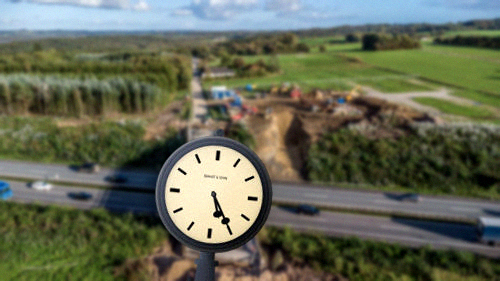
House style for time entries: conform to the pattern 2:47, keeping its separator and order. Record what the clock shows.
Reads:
5:25
